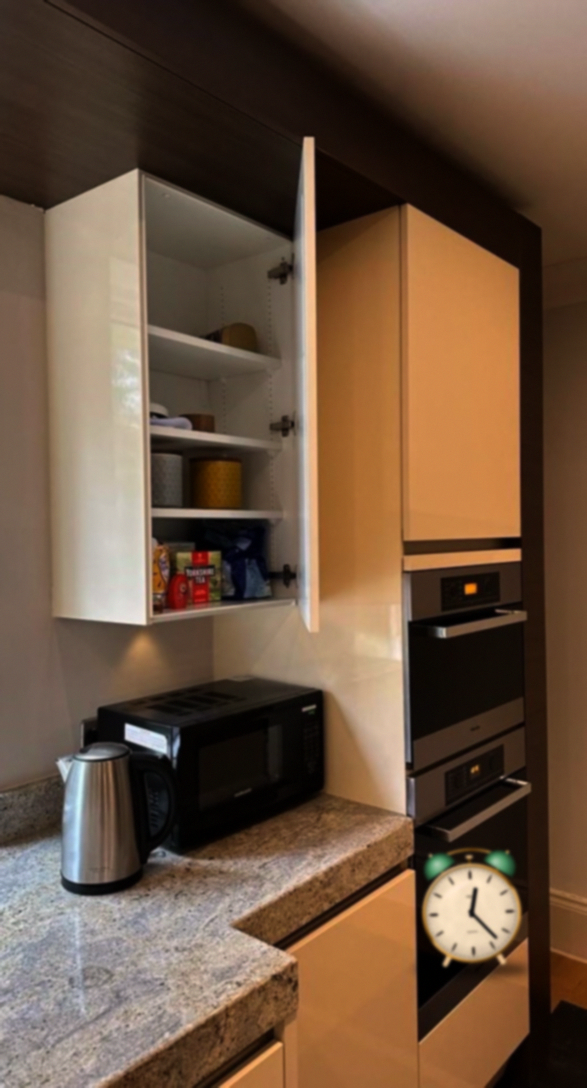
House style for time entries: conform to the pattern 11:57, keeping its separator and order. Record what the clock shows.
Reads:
12:23
